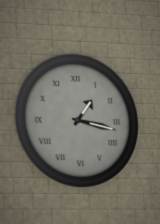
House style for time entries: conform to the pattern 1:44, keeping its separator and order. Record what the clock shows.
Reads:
1:17
